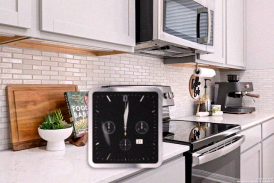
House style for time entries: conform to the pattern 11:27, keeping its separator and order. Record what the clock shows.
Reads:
12:01
